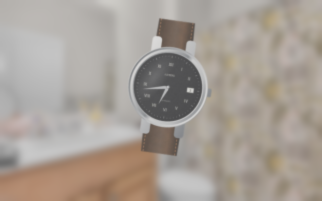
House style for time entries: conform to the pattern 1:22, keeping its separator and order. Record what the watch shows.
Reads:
6:43
